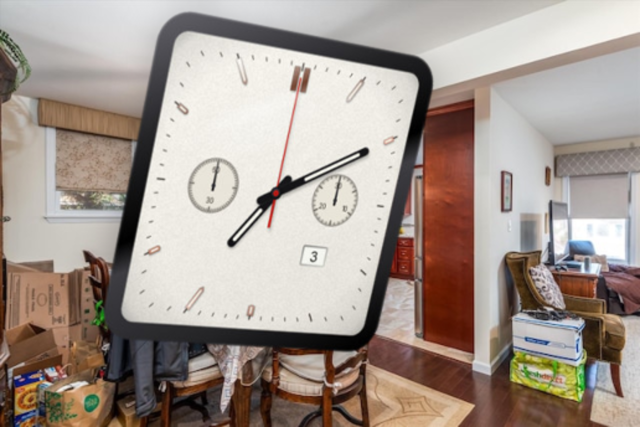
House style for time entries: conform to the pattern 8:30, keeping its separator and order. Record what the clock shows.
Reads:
7:10
